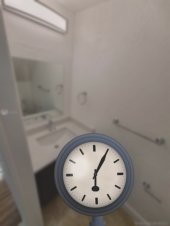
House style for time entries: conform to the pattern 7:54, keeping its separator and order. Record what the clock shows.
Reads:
6:05
